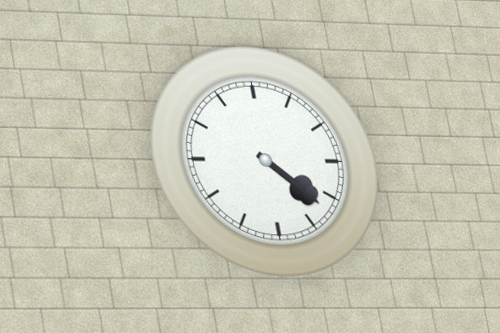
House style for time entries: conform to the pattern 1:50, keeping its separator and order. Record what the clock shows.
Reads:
4:22
